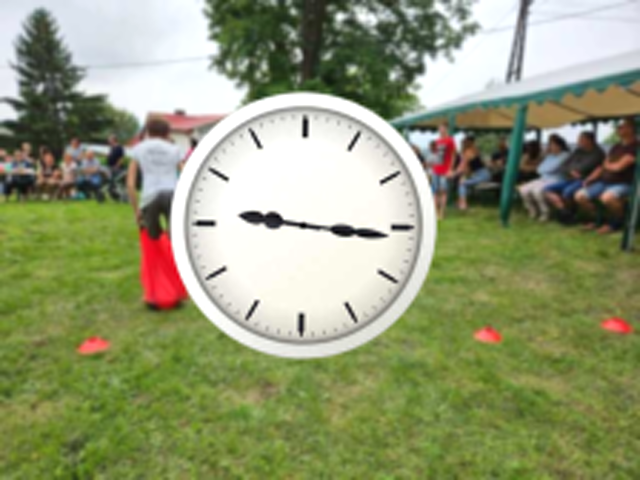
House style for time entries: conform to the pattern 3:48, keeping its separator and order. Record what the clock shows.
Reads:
9:16
